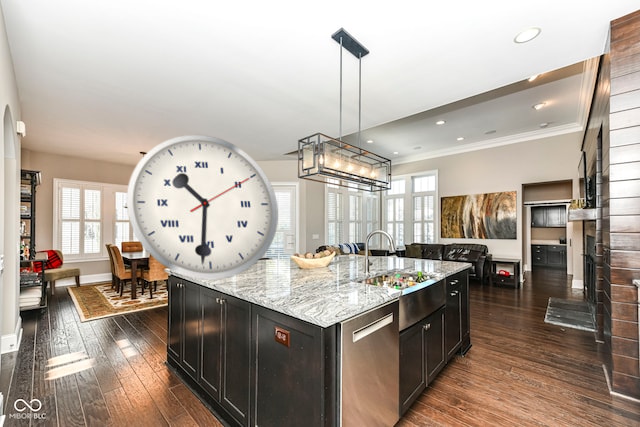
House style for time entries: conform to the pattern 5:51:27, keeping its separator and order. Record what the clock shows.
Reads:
10:31:10
